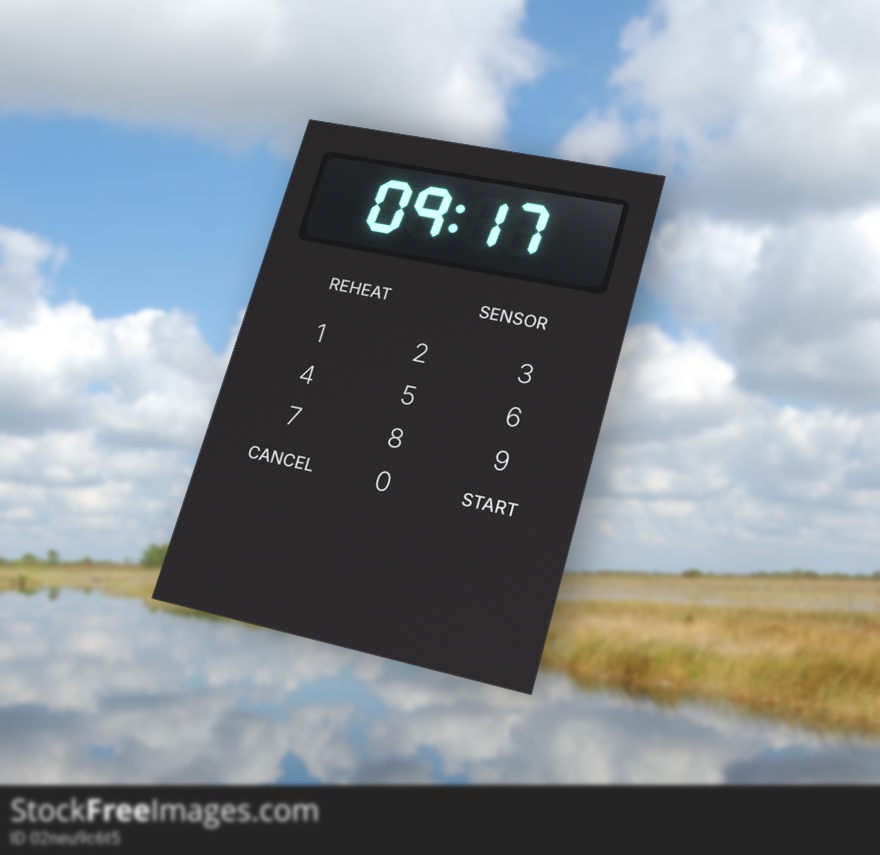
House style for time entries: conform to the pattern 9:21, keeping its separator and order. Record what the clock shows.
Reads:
9:17
